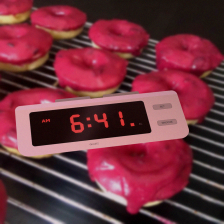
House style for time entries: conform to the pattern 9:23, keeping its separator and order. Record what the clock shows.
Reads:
6:41
